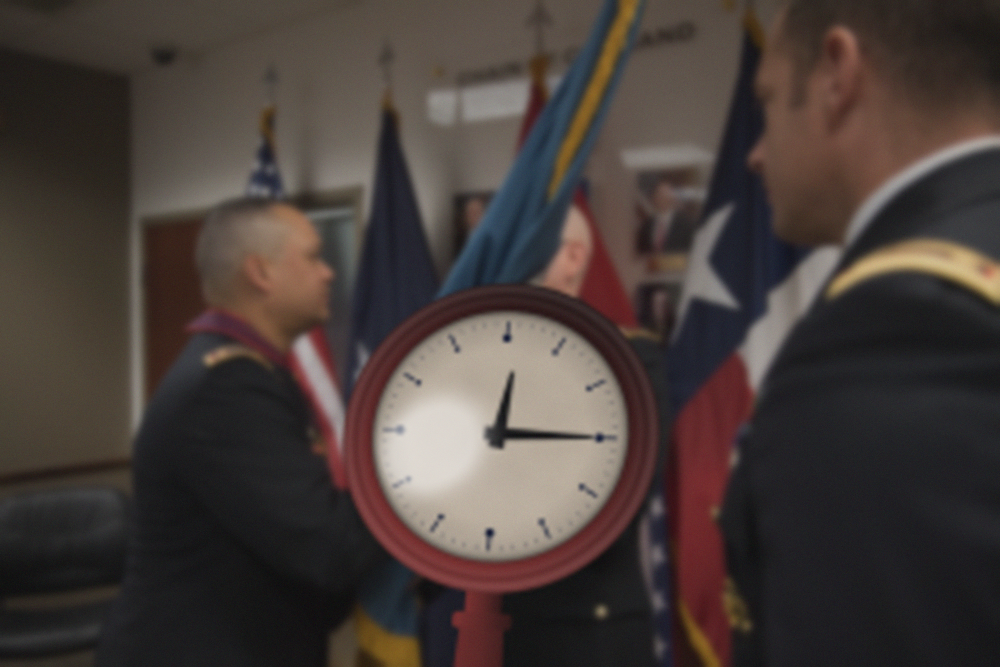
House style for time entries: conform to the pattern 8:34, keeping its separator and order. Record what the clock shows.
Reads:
12:15
